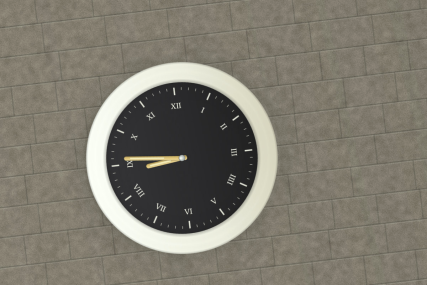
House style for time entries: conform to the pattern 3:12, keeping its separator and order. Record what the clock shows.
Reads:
8:46
